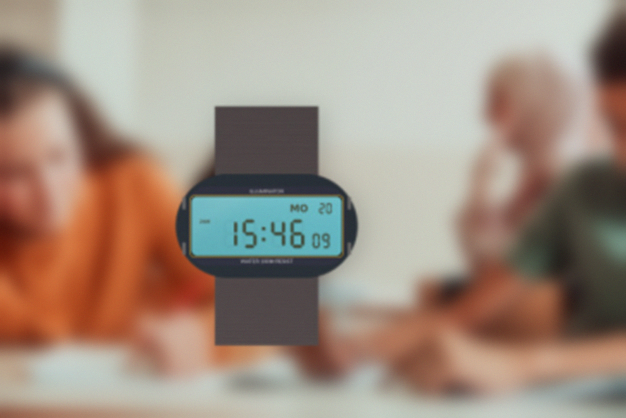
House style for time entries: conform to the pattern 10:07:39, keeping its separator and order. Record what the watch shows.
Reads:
15:46:09
